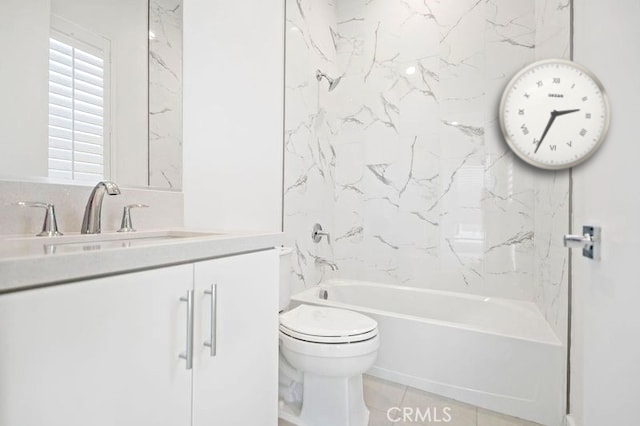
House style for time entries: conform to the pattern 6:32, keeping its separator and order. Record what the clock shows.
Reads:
2:34
